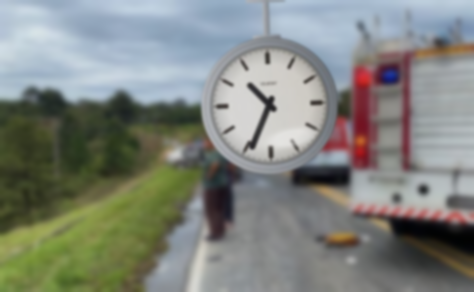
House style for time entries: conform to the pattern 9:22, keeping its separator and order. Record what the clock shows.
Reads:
10:34
